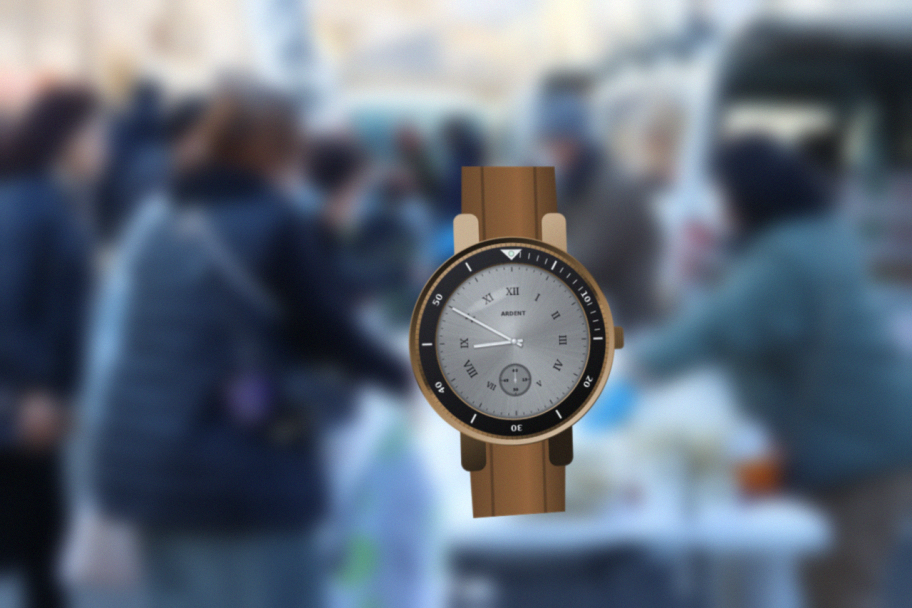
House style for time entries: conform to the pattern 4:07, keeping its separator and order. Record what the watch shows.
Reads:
8:50
